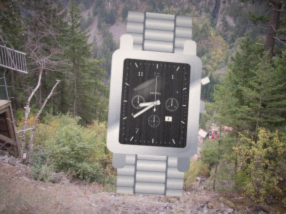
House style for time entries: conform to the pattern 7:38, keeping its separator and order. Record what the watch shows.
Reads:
8:39
